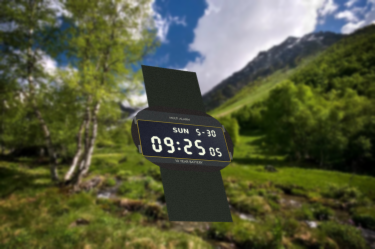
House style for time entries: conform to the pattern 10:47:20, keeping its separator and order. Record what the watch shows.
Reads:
9:25:05
